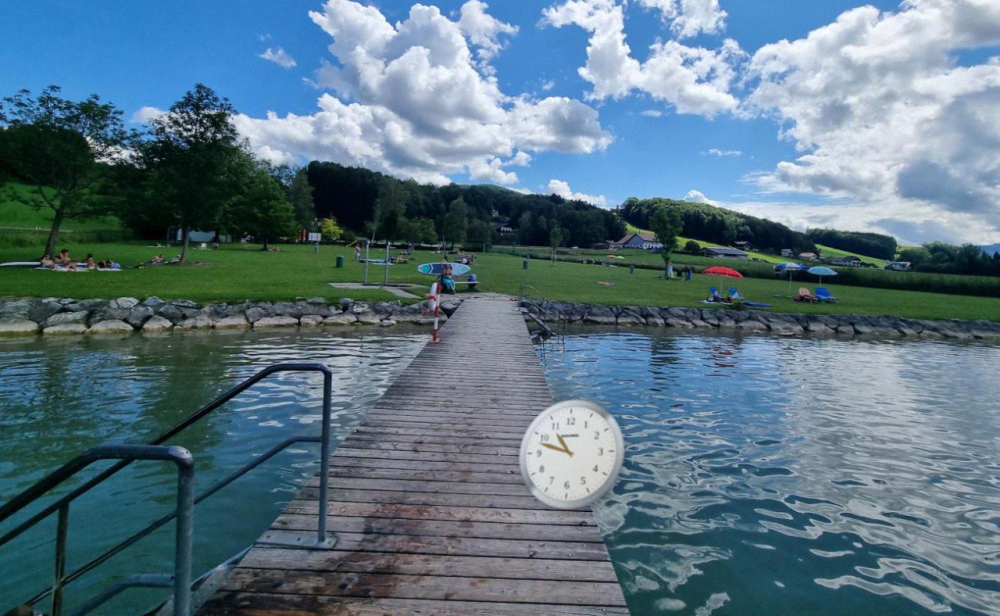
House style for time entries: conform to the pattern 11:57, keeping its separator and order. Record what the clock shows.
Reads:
10:48
